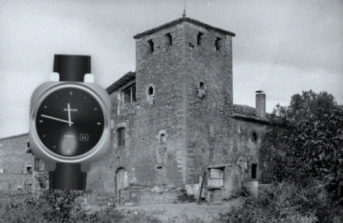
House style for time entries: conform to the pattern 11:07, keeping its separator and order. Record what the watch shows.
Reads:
11:47
